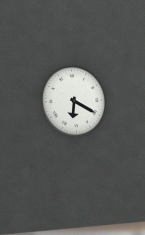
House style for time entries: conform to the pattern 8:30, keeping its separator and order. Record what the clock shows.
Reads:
6:20
